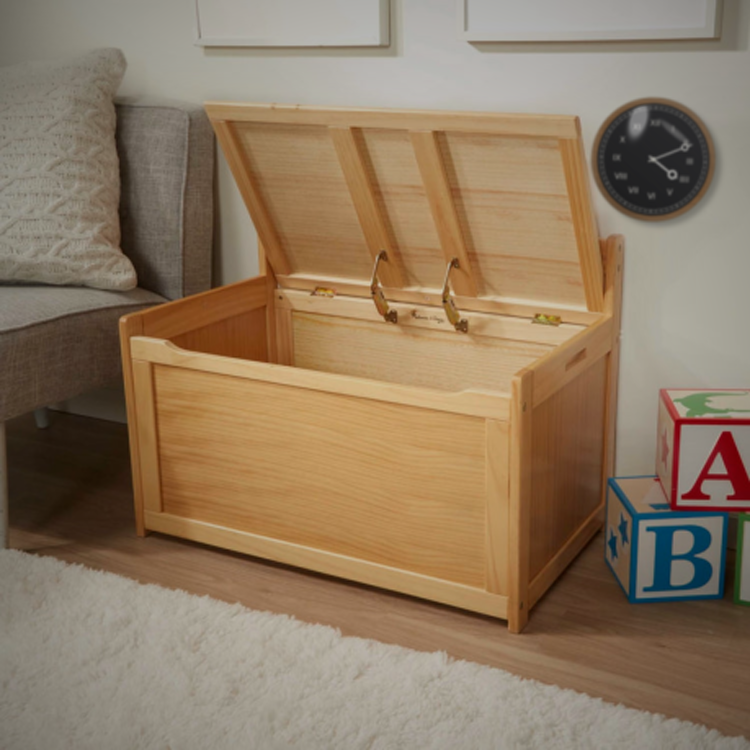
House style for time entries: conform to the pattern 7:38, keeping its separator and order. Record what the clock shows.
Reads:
4:11
